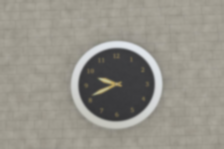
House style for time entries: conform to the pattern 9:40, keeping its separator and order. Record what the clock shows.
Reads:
9:41
